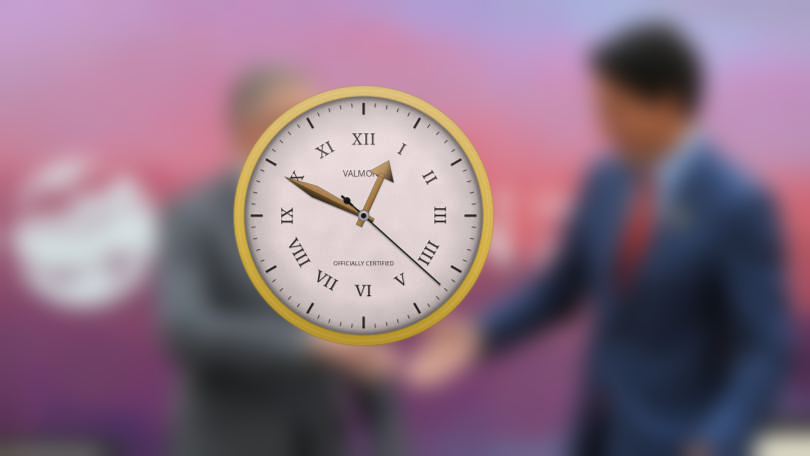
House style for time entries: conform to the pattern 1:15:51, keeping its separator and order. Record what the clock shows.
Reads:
12:49:22
